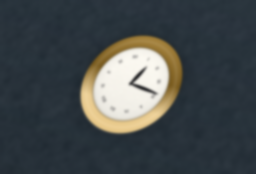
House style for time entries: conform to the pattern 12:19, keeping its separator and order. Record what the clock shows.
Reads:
1:19
